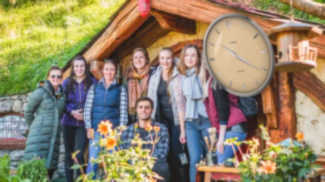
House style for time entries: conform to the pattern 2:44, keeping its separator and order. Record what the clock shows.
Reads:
10:21
